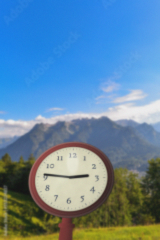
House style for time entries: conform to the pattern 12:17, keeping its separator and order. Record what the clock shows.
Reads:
2:46
